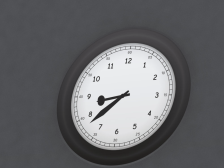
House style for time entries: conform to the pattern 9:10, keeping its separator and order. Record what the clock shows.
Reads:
8:38
